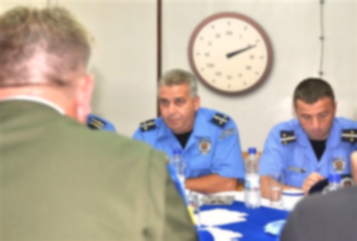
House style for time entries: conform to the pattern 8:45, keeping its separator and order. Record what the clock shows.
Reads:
2:11
